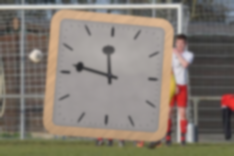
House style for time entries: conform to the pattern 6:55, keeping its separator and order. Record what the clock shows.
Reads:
11:47
